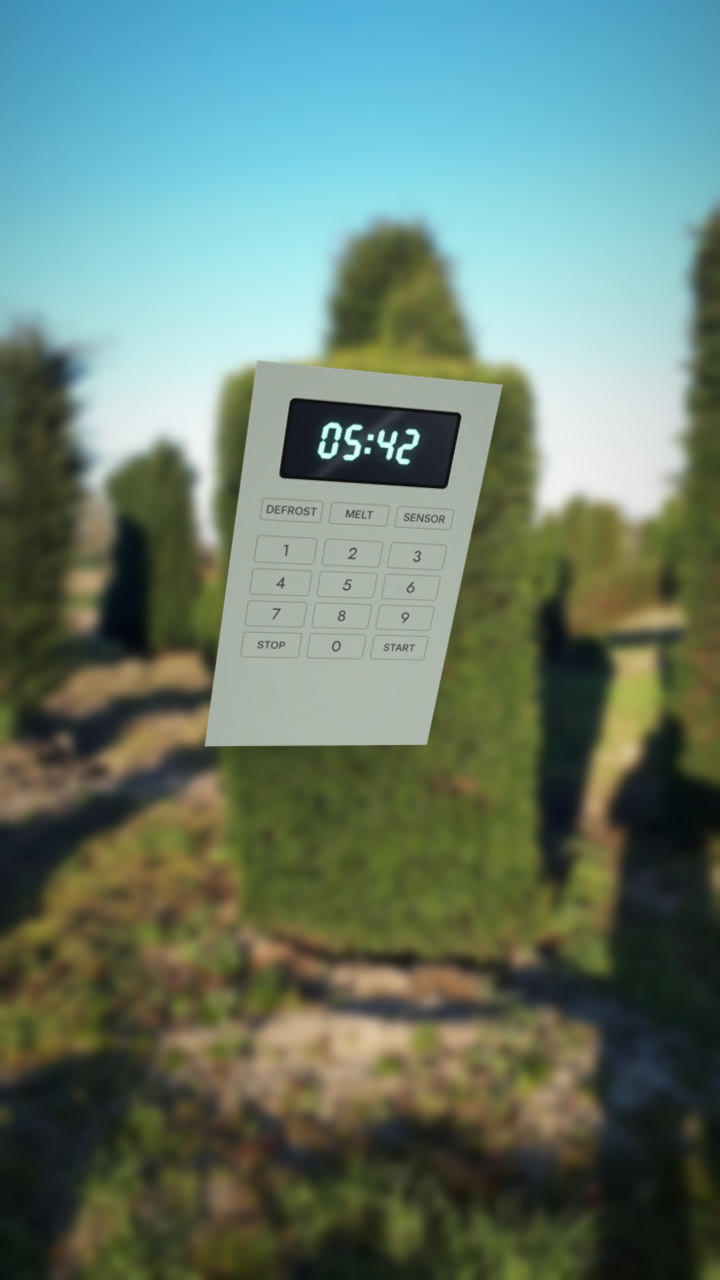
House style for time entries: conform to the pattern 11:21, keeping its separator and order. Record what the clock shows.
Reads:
5:42
